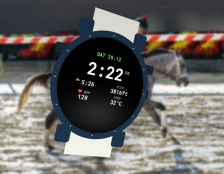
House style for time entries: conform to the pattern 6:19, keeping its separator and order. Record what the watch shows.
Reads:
2:22
